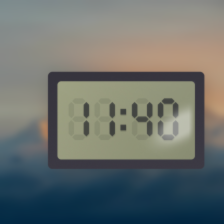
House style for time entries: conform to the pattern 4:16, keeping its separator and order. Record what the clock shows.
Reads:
11:40
